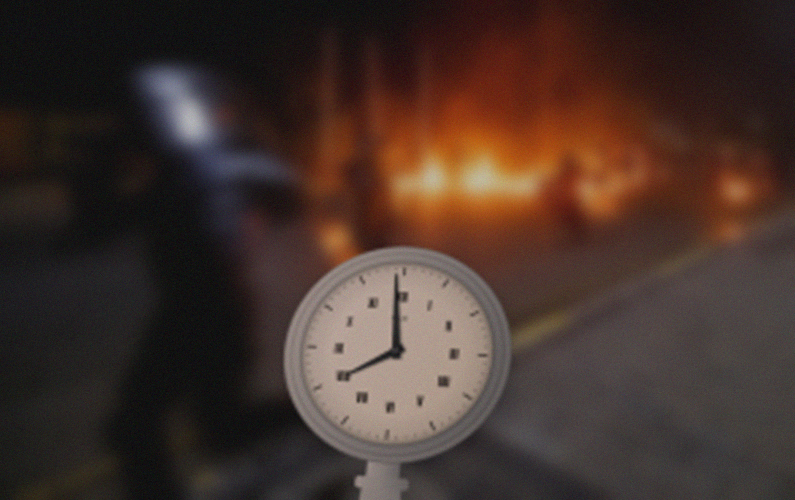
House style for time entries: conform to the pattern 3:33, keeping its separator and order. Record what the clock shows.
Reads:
7:59
